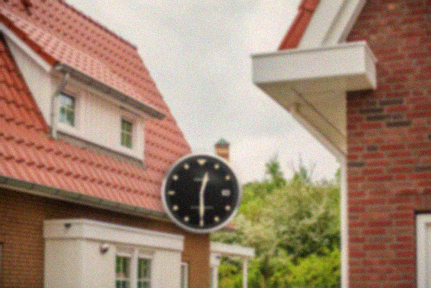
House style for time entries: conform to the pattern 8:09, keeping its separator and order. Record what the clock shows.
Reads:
12:30
